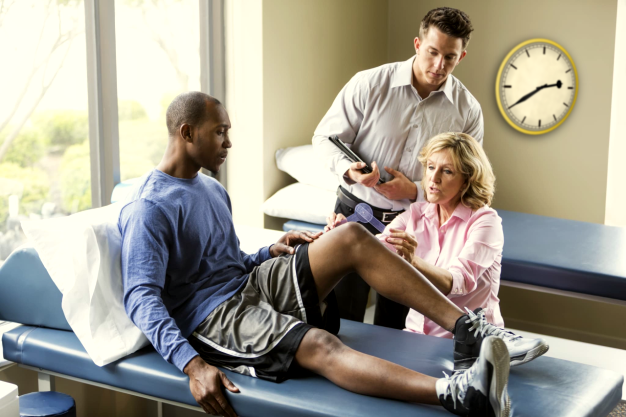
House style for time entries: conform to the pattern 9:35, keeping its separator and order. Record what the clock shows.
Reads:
2:40
